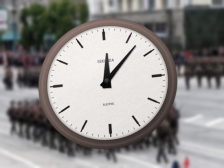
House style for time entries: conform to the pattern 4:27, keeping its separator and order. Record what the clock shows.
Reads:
12:07
